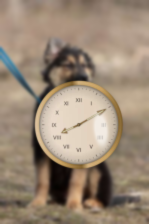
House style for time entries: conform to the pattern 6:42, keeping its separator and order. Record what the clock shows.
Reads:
8:10
